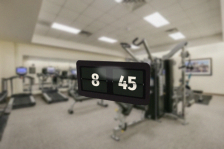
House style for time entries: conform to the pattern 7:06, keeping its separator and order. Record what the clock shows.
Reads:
8:45
